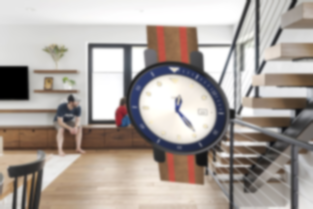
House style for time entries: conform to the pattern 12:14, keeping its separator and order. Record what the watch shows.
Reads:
12:24
